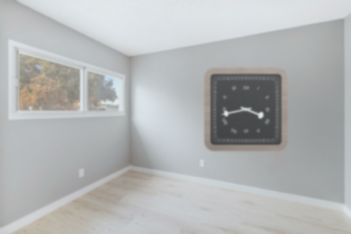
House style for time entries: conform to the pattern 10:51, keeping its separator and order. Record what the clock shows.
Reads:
3:43
